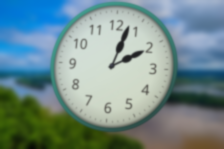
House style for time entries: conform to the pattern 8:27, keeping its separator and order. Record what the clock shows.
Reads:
2:03
